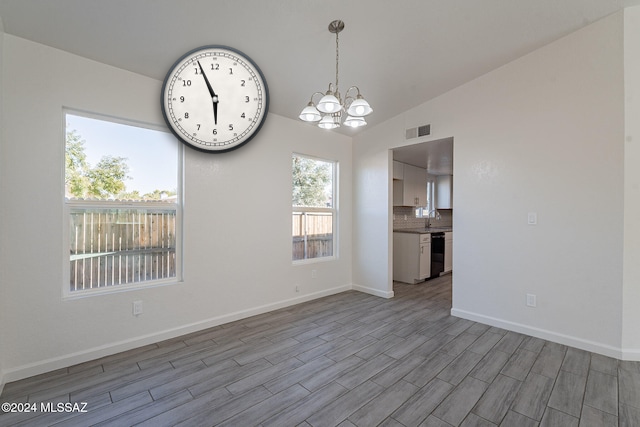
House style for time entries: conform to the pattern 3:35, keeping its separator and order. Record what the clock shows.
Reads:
5:56
